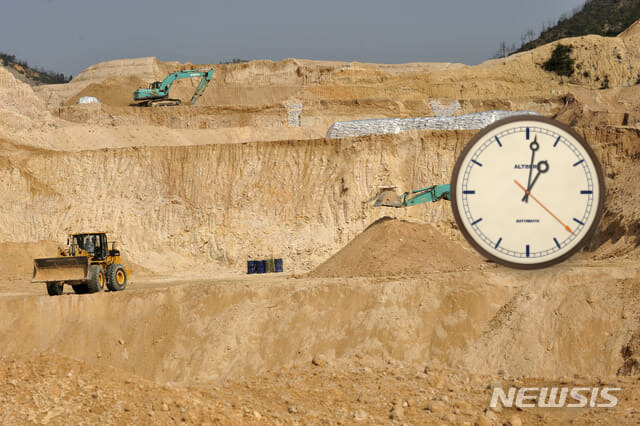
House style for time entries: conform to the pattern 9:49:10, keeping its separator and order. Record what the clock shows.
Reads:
1:01:22
